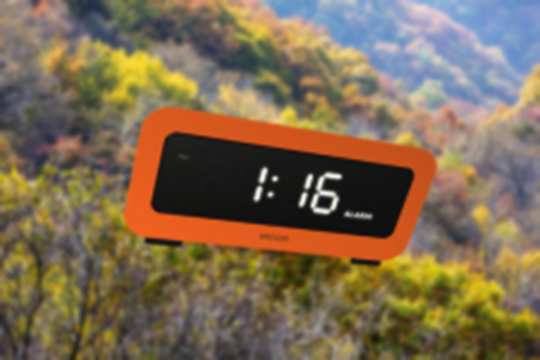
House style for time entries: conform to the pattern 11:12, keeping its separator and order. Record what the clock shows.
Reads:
1:16
